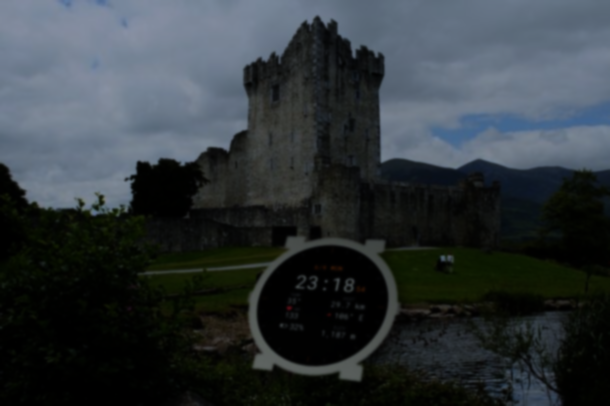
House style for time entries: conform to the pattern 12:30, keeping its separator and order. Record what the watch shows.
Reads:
23:18
